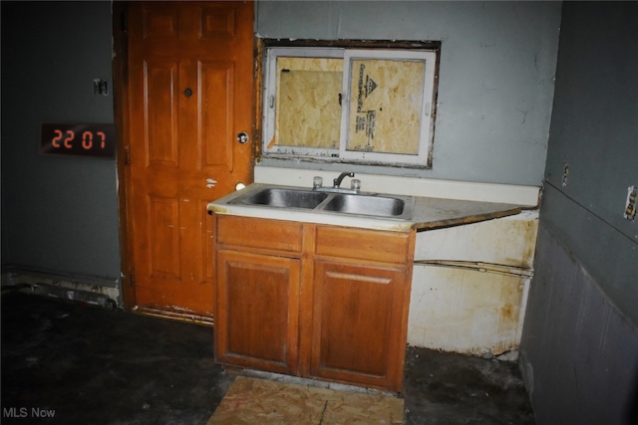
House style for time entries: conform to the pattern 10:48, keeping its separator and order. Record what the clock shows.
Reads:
22:07
